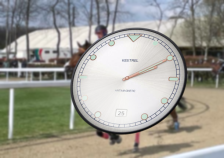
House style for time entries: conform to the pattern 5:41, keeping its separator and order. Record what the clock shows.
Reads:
2:10
